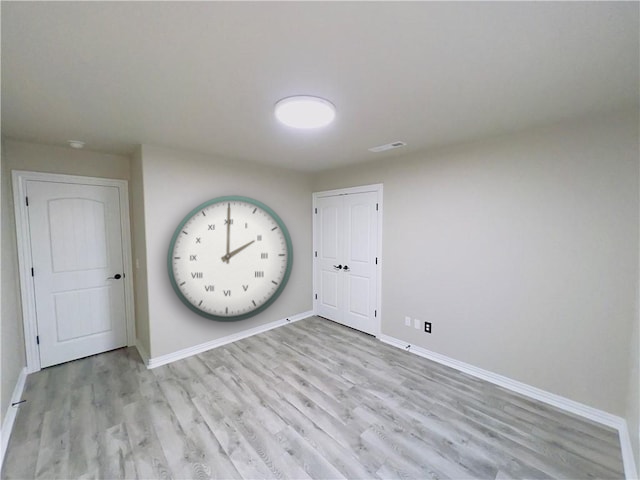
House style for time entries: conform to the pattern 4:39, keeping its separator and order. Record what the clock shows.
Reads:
2:00
